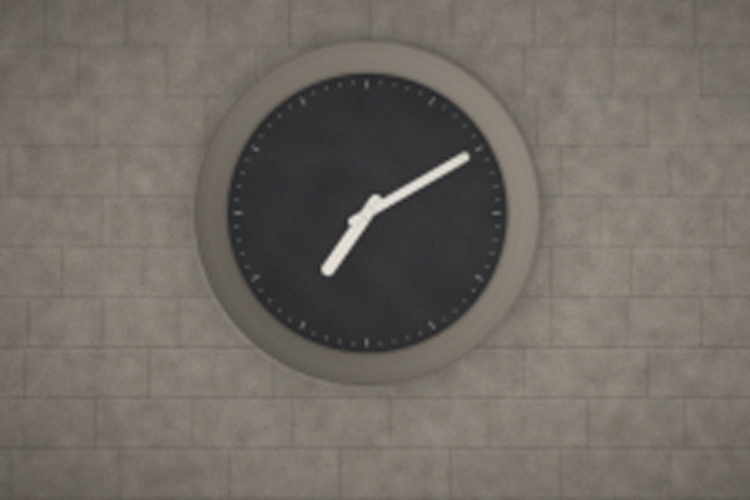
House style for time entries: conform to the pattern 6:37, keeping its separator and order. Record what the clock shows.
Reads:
7:10
